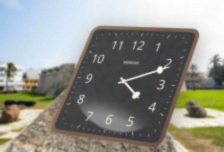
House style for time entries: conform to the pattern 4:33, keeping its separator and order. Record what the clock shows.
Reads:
4:11
